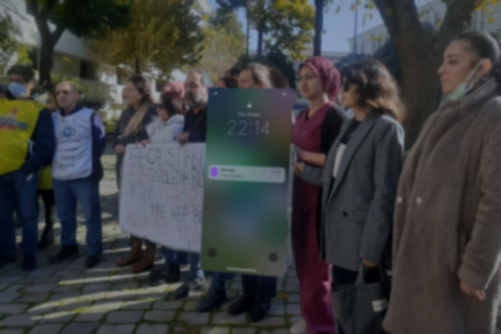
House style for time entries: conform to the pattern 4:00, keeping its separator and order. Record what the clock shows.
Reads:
22:14
